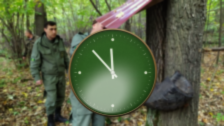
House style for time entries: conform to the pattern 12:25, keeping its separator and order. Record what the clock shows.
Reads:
11:53
